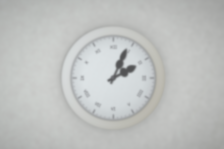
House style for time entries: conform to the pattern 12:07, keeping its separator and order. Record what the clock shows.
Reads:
2:04
